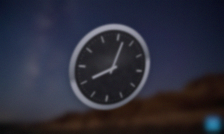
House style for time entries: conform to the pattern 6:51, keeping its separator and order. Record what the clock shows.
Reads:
8:02
